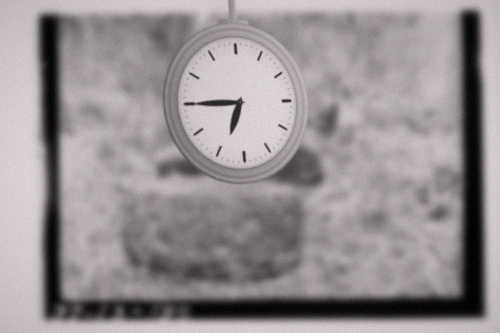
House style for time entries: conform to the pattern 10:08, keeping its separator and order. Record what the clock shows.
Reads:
6:45
